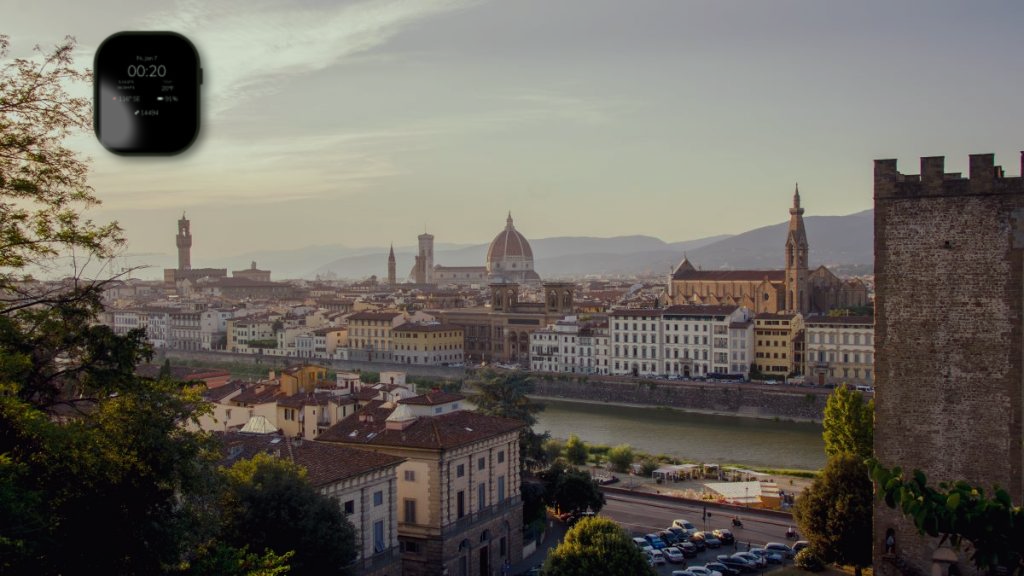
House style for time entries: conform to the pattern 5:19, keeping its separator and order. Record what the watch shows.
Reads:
0:20
